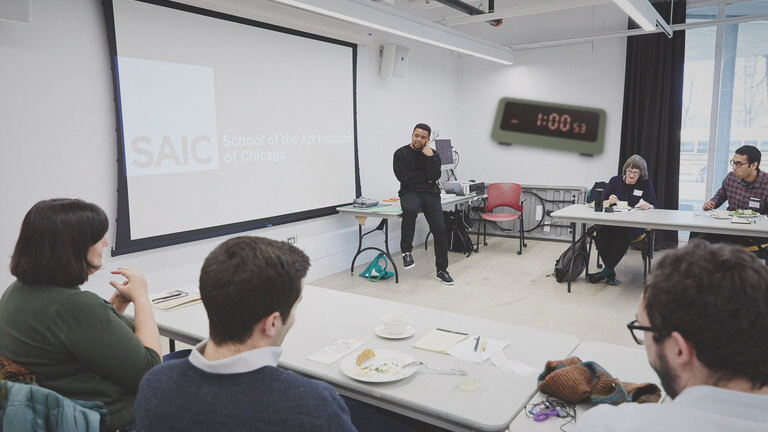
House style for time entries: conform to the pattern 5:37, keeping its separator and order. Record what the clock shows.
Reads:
1:00
